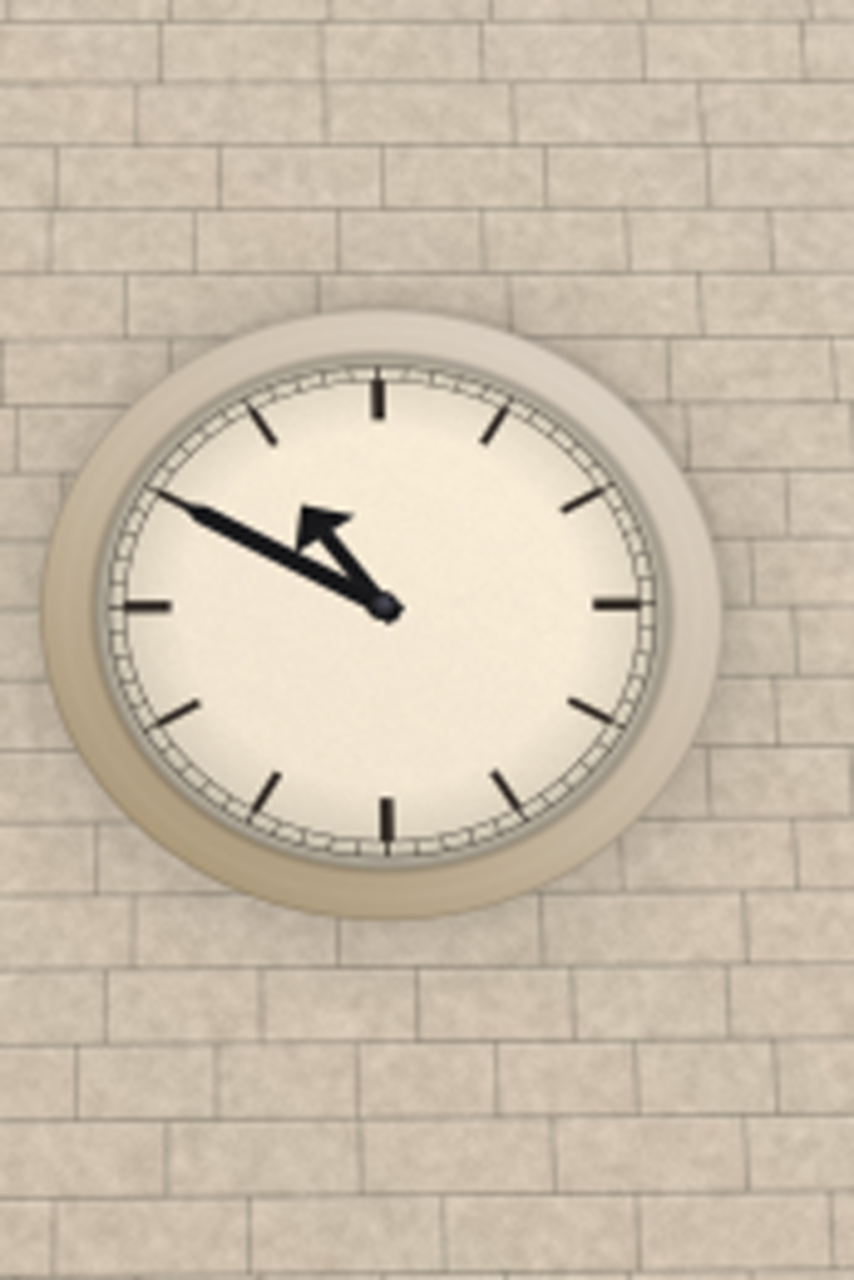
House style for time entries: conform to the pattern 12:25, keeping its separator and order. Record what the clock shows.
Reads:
10:50
